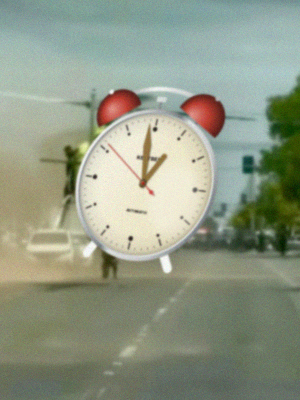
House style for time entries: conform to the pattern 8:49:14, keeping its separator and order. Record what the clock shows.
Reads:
12:58:51
